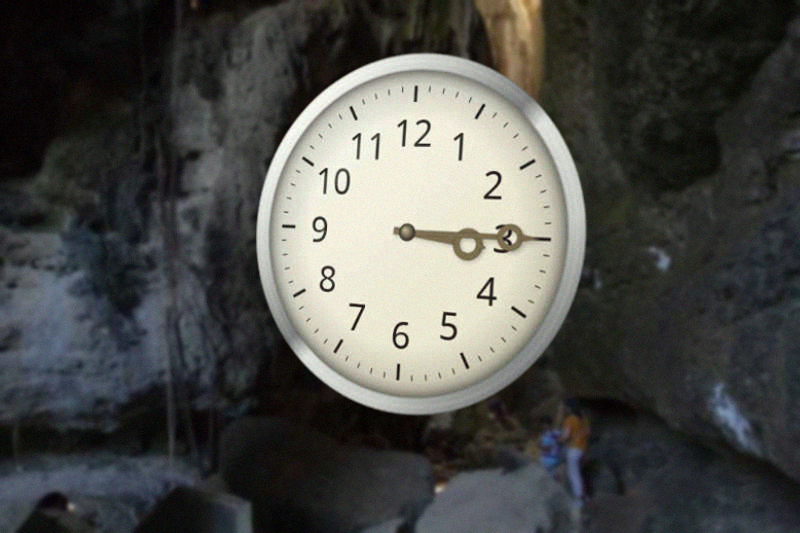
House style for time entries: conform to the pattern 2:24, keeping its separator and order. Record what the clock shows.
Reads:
3:15
